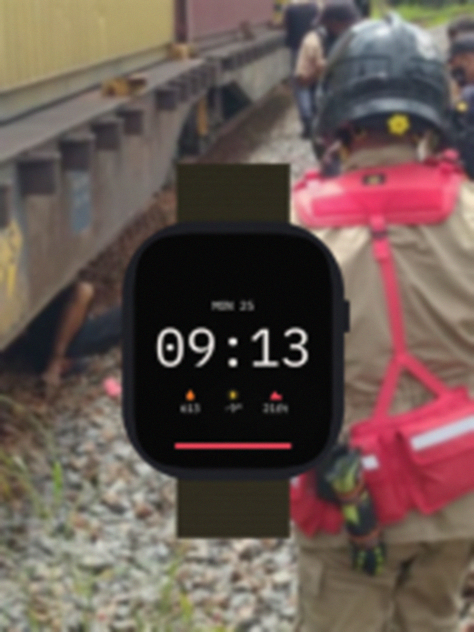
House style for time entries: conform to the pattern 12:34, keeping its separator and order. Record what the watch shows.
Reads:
9:13
